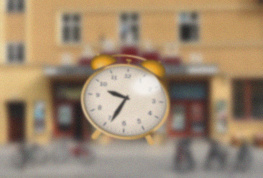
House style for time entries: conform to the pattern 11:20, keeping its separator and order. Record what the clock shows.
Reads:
9:34
